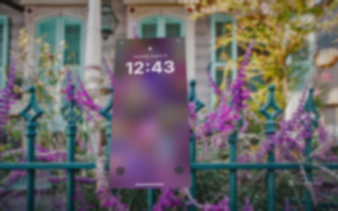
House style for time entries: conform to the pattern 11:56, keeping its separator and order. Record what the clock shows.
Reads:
12:43
